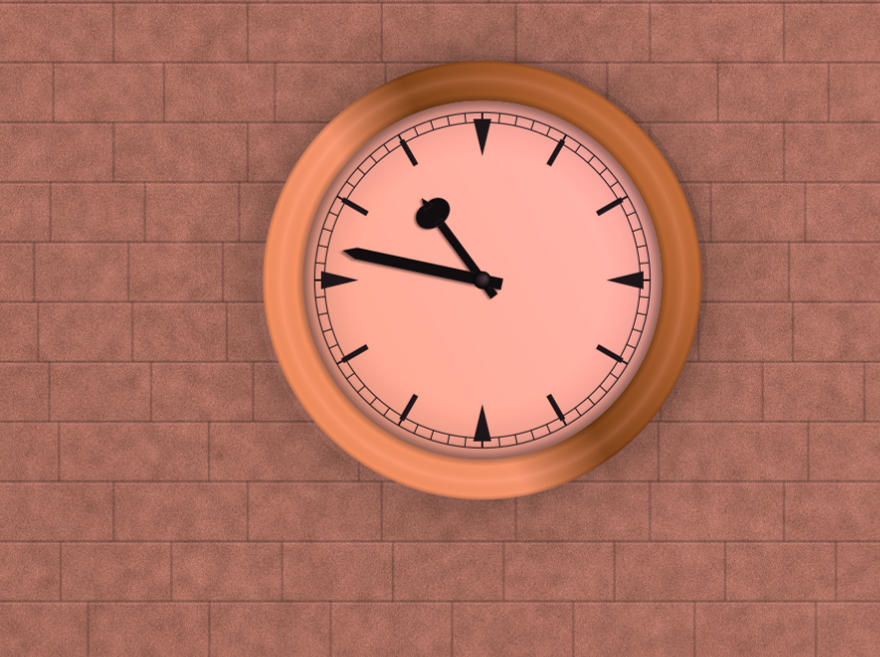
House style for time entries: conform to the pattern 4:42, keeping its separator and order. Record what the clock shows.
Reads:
10:47
